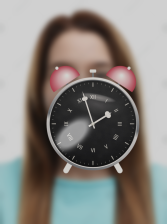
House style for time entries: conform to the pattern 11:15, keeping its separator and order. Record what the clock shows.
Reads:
1:57
